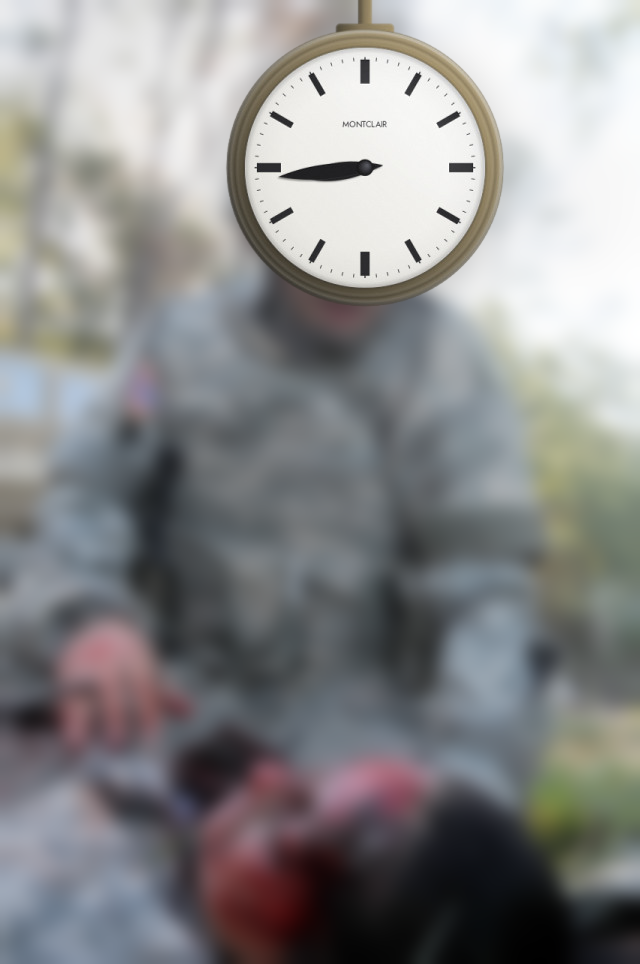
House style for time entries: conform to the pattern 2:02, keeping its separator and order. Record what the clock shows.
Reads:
8:44
